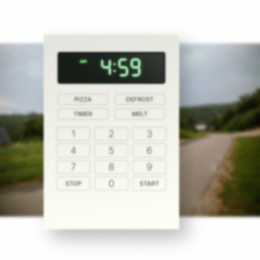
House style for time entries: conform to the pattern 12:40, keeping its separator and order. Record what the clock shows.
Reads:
4:59
